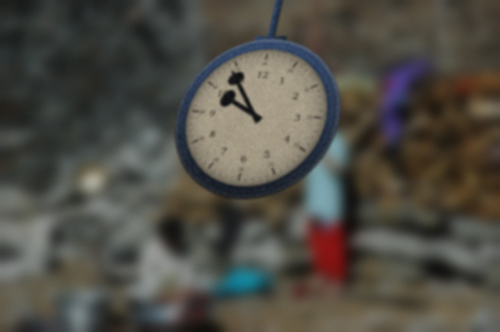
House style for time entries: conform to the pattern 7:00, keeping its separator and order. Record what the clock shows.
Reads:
9:54
